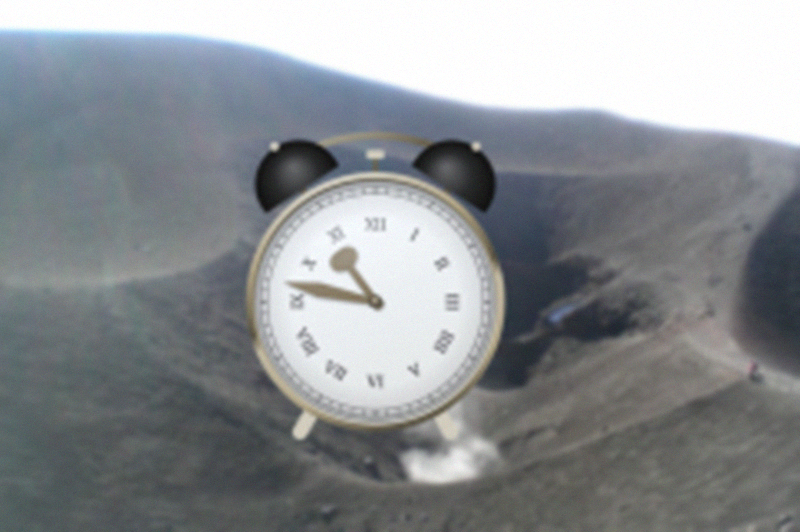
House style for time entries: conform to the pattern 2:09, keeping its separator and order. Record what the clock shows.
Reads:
10:47
